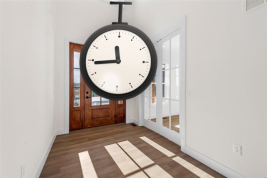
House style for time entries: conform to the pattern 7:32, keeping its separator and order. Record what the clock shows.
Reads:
11:44
